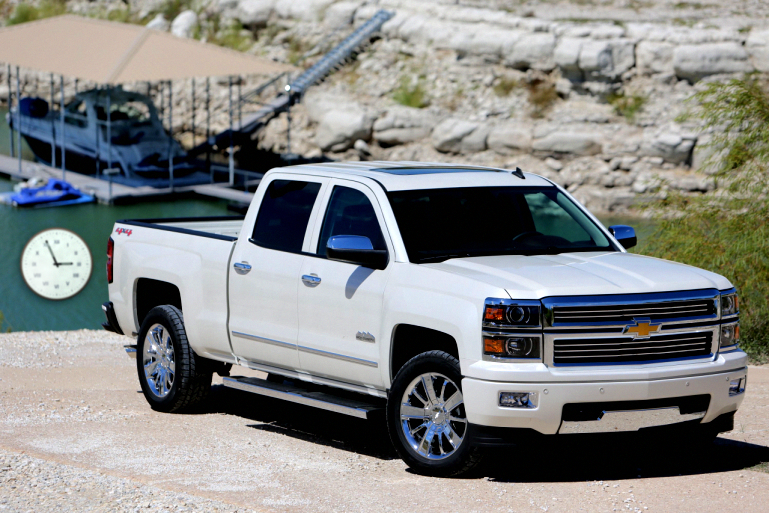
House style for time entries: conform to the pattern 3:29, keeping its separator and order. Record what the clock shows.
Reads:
2:56
